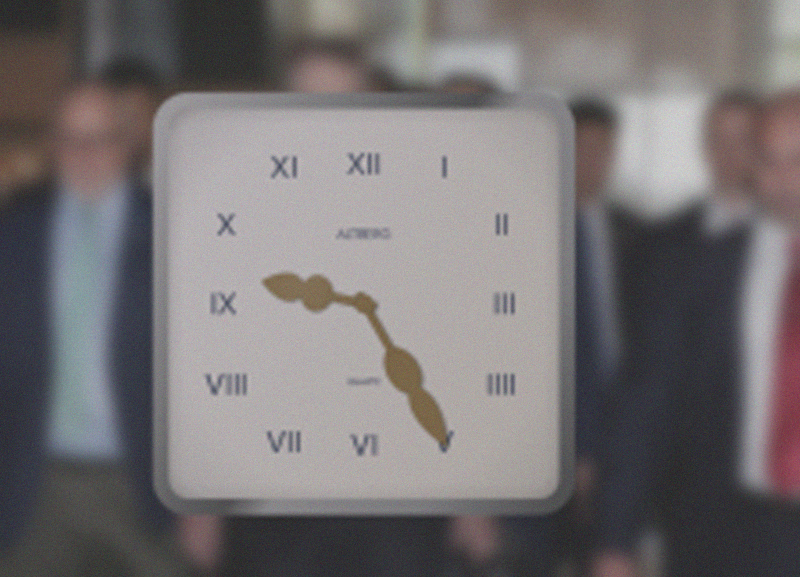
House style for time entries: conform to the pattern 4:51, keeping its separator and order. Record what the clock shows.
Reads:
9:25
